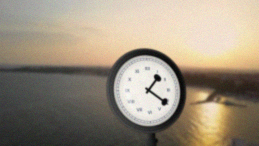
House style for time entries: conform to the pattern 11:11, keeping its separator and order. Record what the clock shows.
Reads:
1:21
